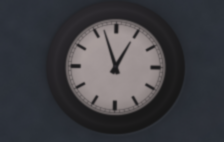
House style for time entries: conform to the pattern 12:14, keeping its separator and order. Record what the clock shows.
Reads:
12:57
